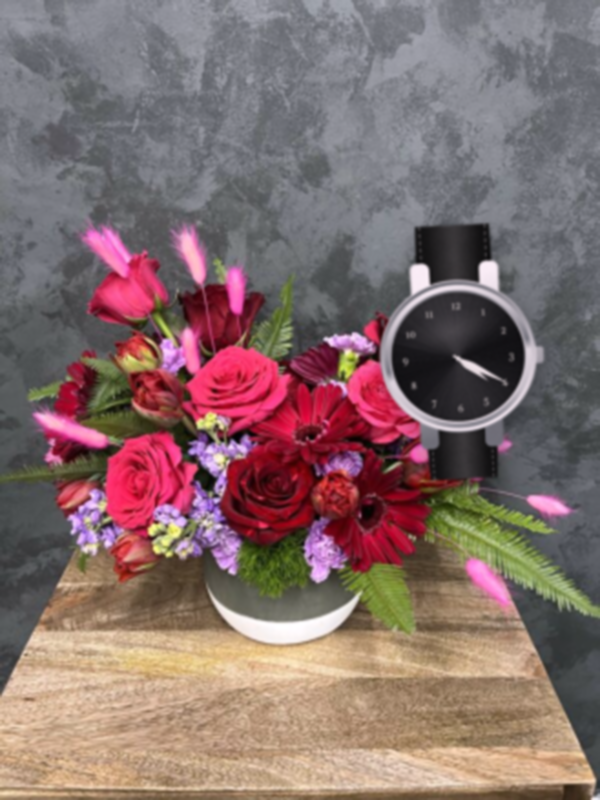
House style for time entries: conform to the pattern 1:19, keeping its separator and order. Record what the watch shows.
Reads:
4:20
